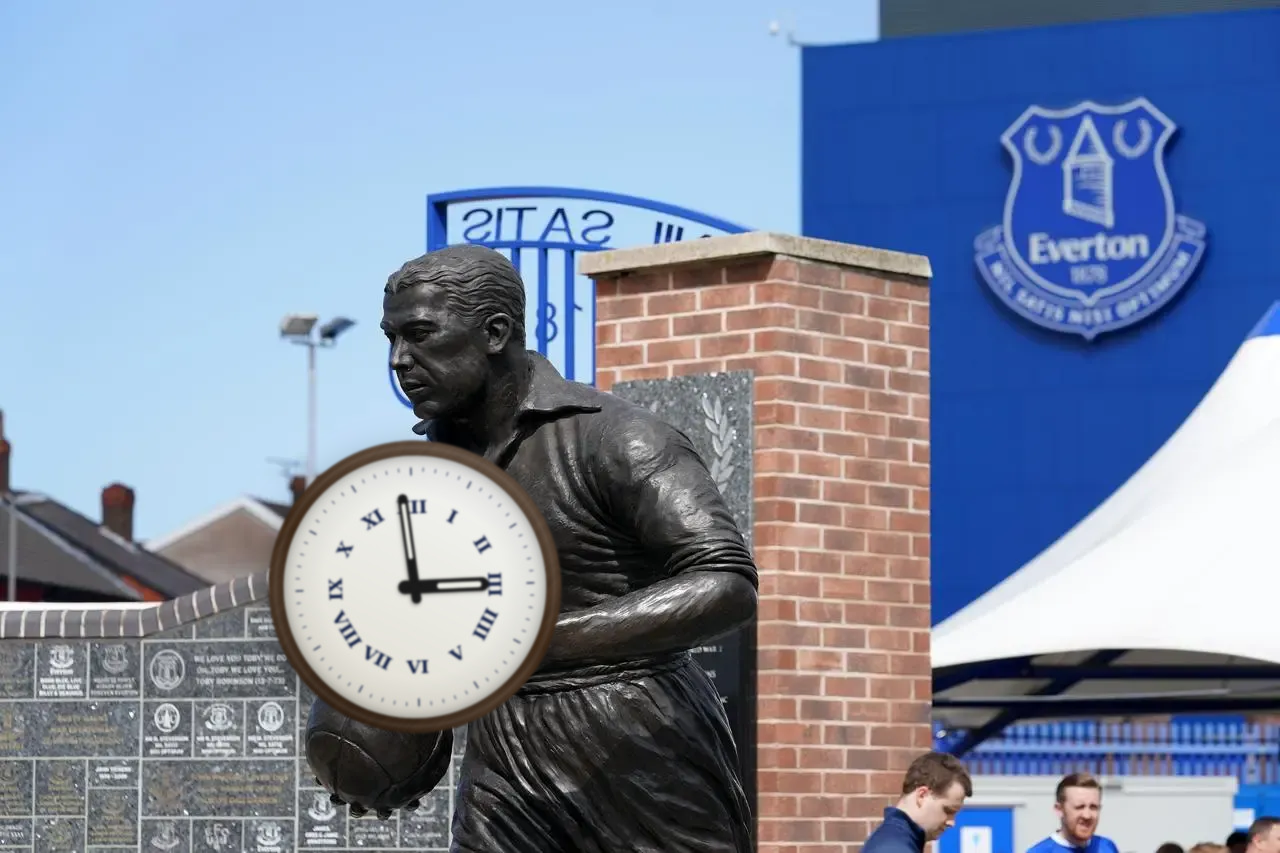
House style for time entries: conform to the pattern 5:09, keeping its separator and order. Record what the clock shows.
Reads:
2:59
